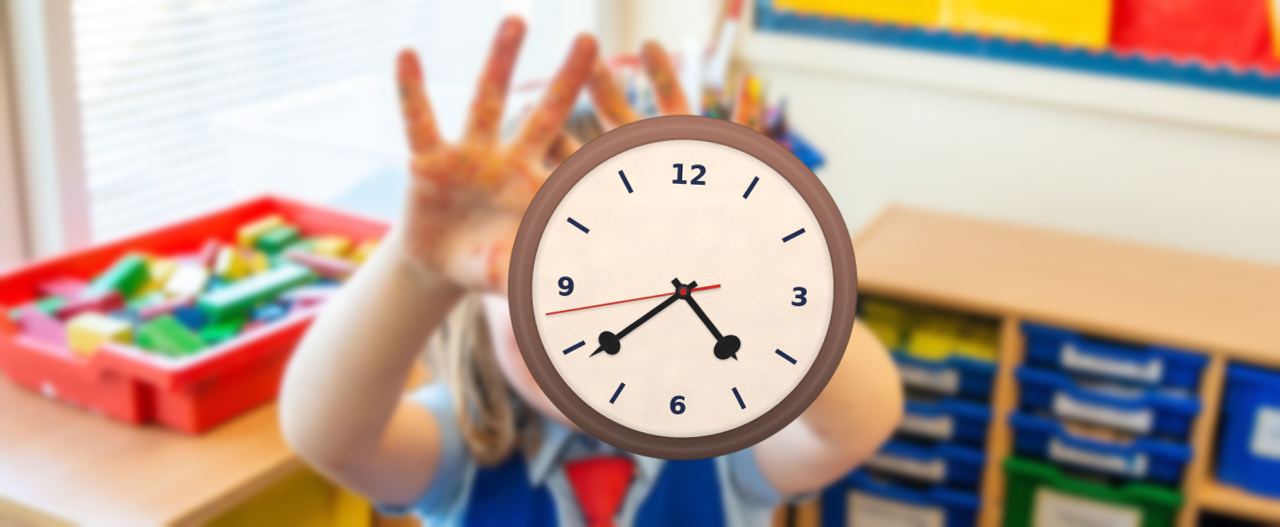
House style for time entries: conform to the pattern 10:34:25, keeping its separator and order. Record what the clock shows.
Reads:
4:38:43
